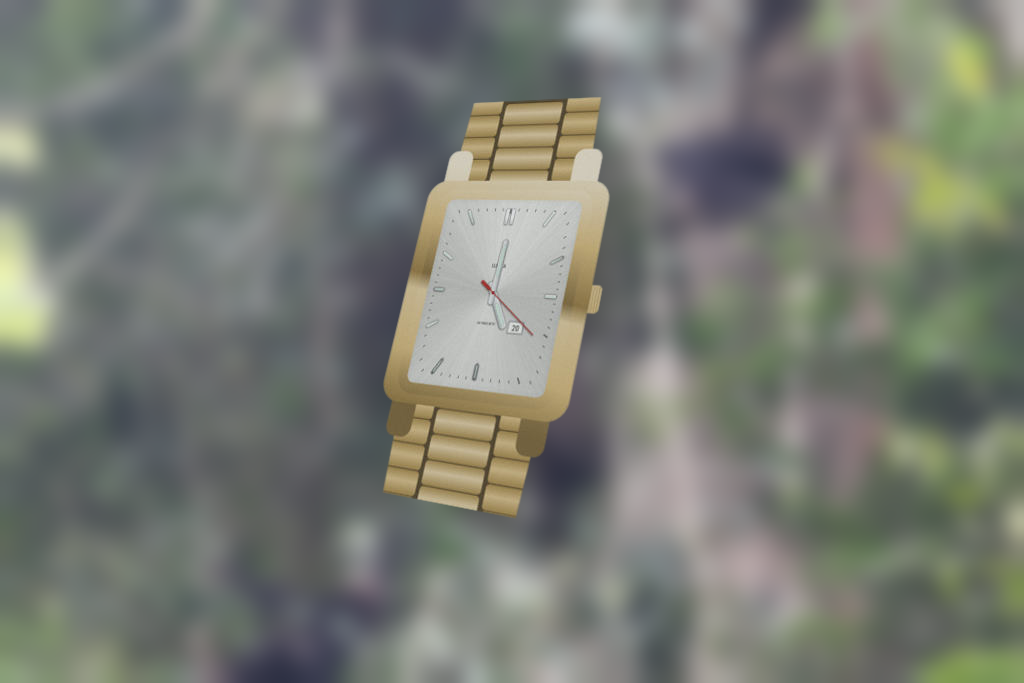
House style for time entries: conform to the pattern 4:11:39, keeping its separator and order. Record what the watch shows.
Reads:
5:00:21
